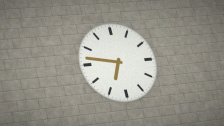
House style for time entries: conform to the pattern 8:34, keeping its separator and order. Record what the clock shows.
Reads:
6:47
